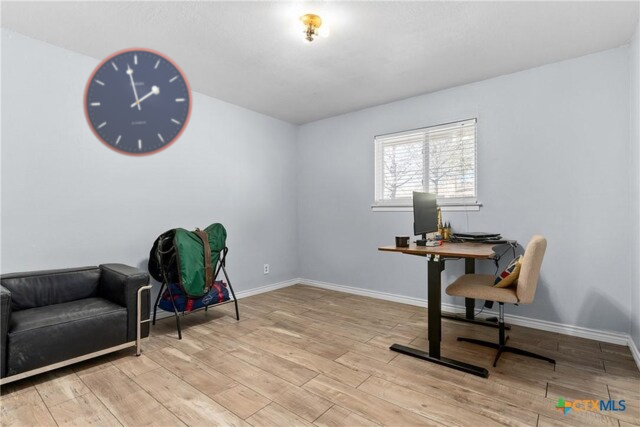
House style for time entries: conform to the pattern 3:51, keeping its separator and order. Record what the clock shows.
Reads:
1:58
